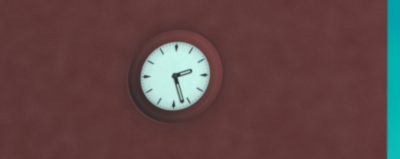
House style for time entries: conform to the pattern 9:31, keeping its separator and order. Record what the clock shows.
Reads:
2:27
